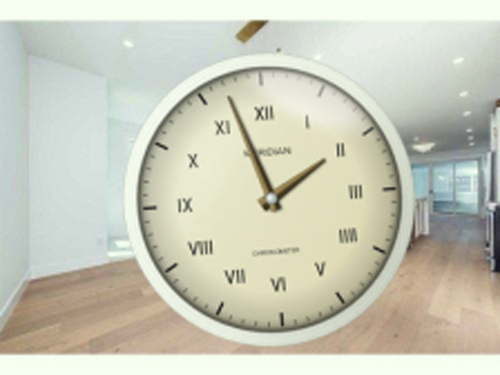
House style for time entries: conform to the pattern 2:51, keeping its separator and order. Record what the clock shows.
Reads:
1:57
